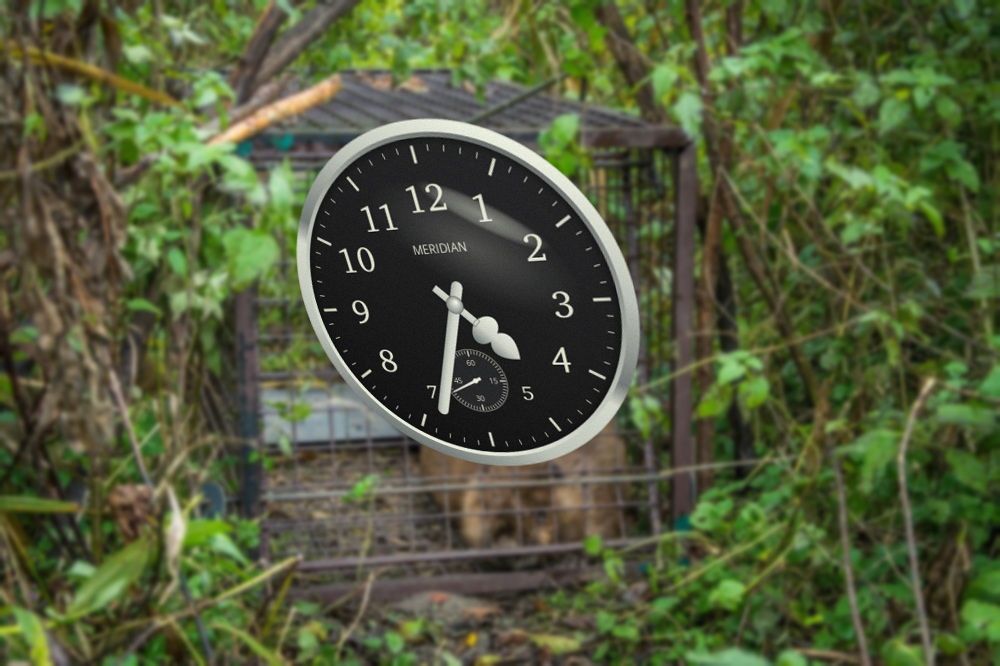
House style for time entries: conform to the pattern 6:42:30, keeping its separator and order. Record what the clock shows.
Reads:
4:33:41
